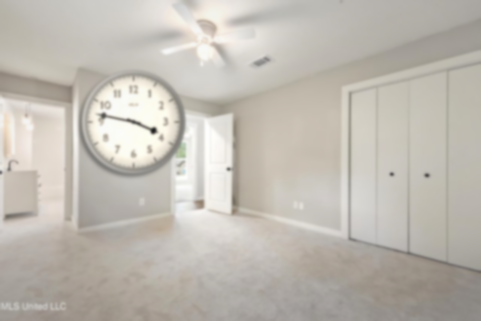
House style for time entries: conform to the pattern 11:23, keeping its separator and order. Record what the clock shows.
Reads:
3:47
